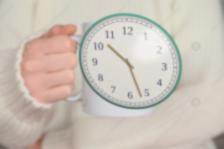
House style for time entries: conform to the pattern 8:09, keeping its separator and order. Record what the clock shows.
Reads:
10:27
